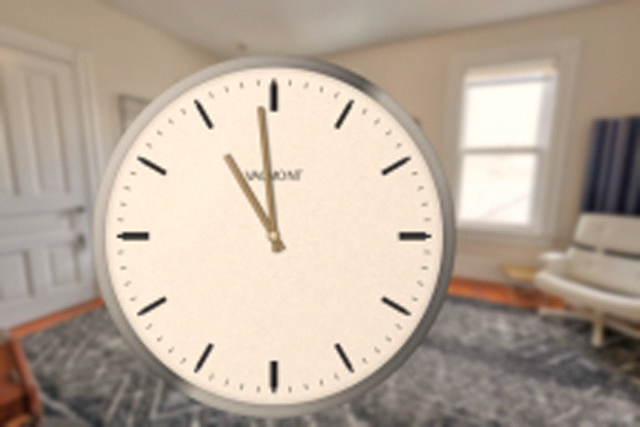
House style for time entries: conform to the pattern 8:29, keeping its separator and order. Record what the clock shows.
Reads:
10:59
